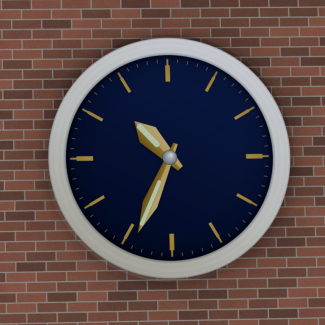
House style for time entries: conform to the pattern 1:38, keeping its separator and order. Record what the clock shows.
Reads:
10:34
